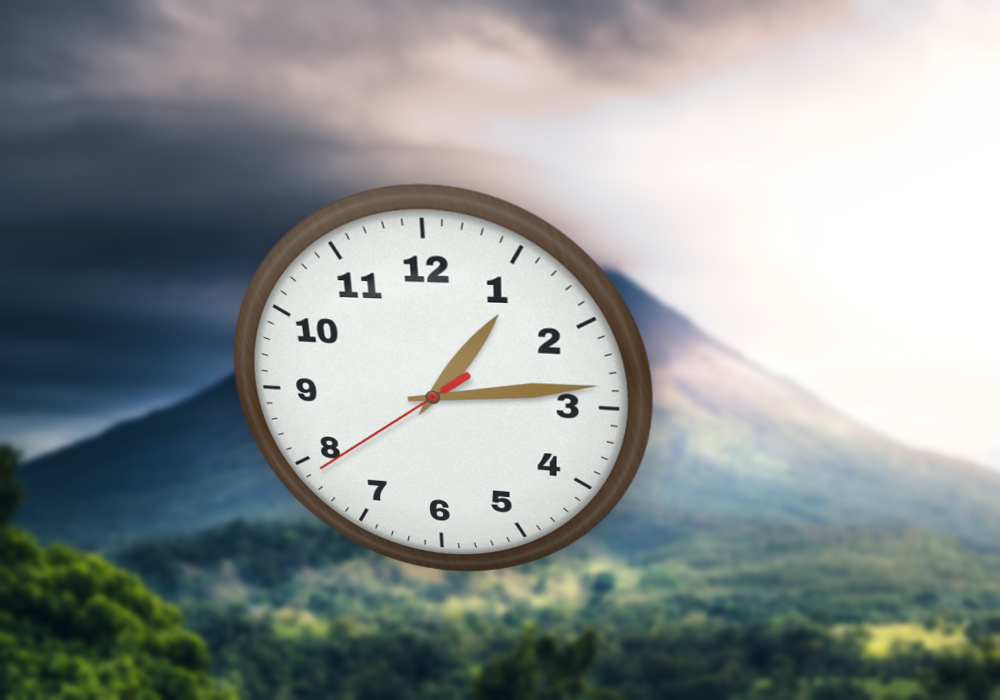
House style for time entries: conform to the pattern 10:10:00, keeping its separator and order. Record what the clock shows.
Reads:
1:13:39
